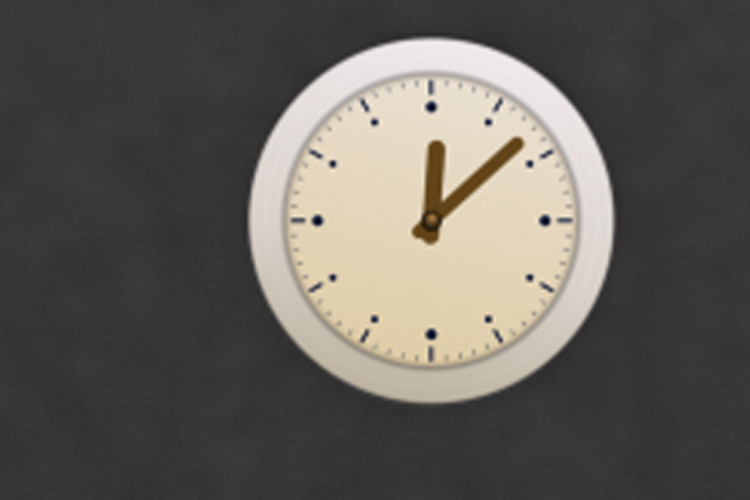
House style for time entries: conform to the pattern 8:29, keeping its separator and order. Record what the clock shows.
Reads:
12:08
